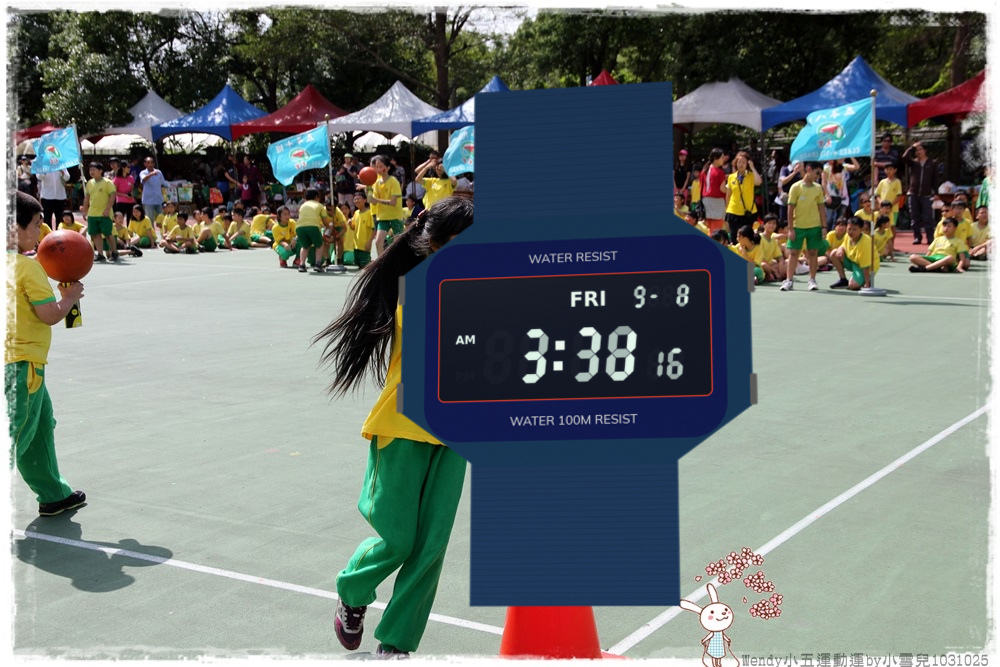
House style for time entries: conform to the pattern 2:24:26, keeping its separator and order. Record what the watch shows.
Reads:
3:38:16
